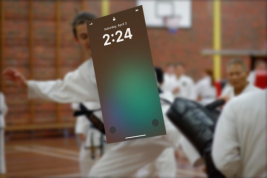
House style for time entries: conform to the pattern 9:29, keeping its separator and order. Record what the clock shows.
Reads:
2:24
